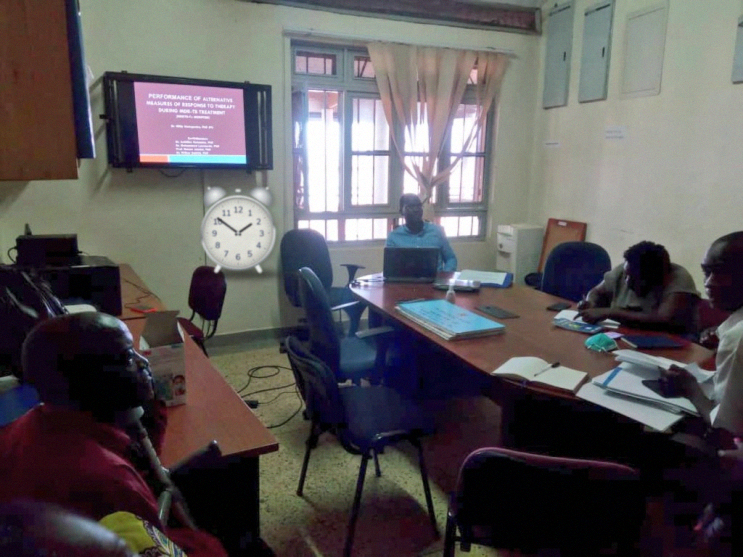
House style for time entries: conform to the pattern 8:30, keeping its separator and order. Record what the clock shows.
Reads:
1:51
